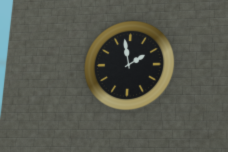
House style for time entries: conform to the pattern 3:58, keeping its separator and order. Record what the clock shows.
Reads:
1:58
